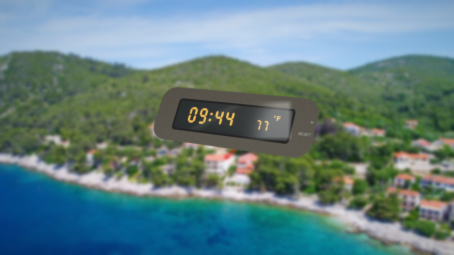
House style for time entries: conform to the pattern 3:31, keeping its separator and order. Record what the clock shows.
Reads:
9:44
